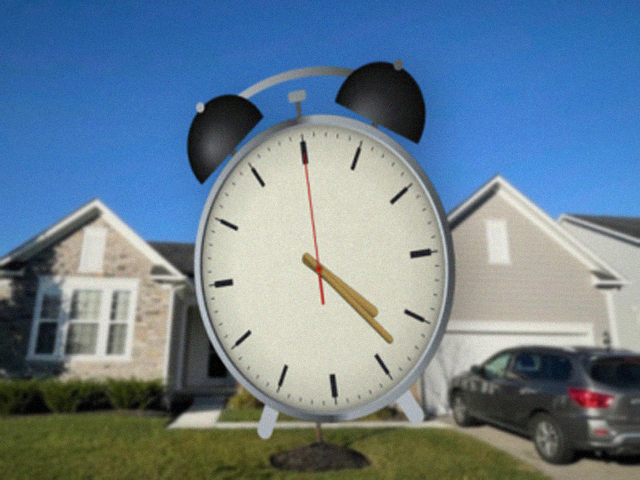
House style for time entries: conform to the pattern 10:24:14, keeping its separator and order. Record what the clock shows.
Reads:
4:23:00
